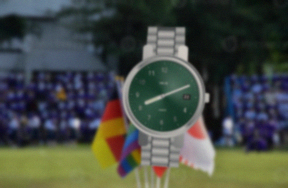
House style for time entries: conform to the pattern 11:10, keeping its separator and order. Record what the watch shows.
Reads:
8:11
